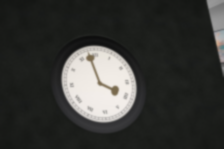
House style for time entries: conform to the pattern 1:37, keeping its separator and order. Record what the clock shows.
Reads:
3:58
